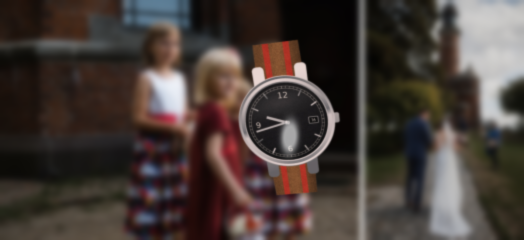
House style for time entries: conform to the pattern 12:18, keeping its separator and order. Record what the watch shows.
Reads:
9:43
